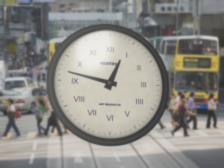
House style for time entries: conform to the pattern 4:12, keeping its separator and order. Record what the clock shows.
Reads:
12:47
